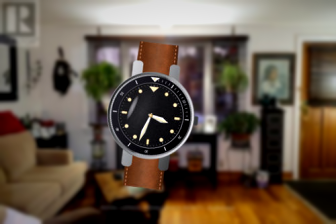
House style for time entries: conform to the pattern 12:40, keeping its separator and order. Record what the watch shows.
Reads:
3:33
